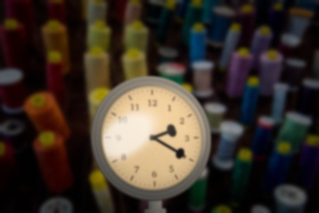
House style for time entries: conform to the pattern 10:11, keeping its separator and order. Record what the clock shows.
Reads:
2:20
